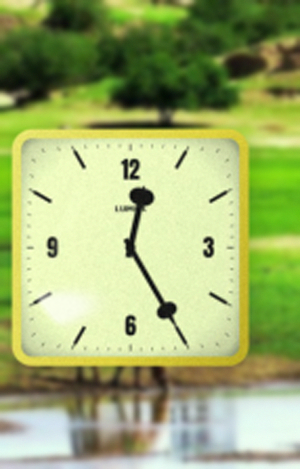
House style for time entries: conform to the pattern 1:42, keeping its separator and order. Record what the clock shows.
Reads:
12:25
